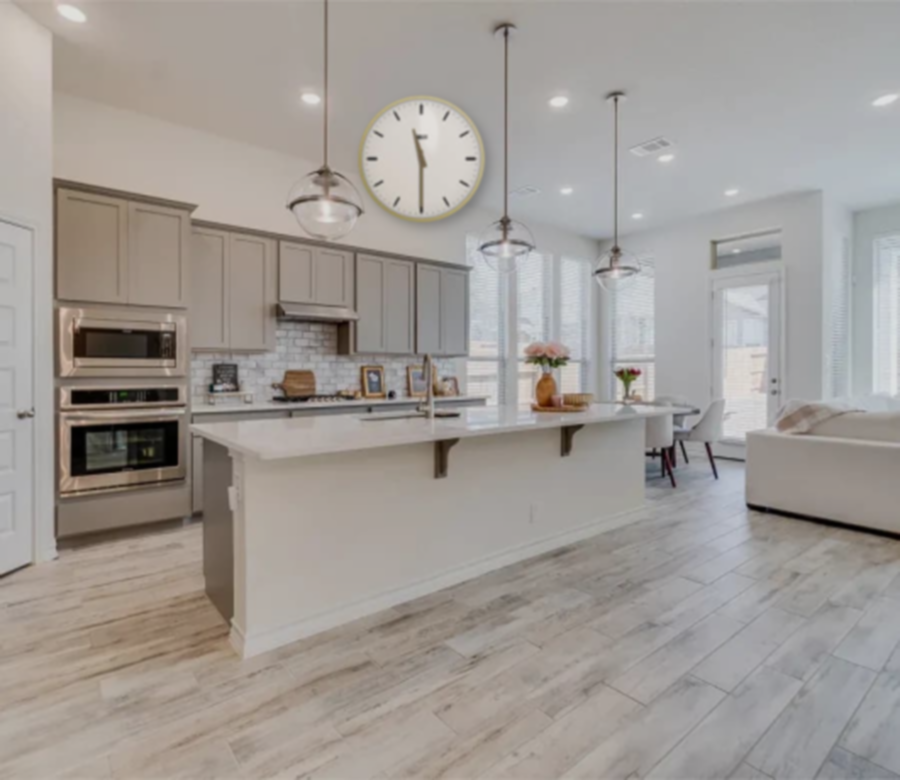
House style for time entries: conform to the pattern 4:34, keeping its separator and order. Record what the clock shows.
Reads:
11:30
